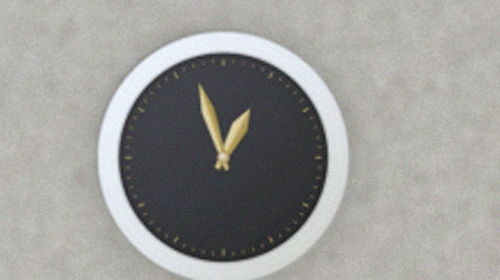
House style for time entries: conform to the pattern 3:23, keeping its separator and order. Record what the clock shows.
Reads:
12:57
